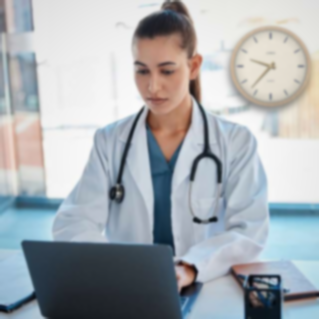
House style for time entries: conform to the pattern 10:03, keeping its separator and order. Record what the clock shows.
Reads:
9:37
